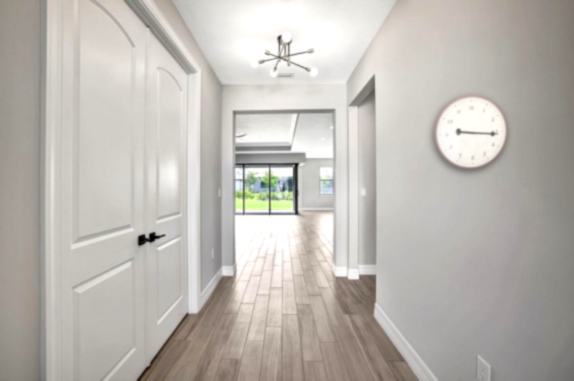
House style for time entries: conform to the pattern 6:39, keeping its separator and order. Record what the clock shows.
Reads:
9:16
